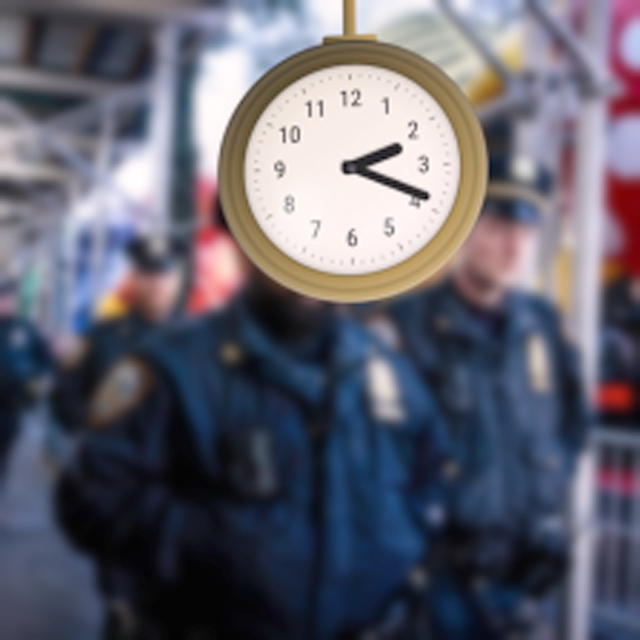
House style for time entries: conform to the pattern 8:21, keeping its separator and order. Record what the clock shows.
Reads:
2:19
